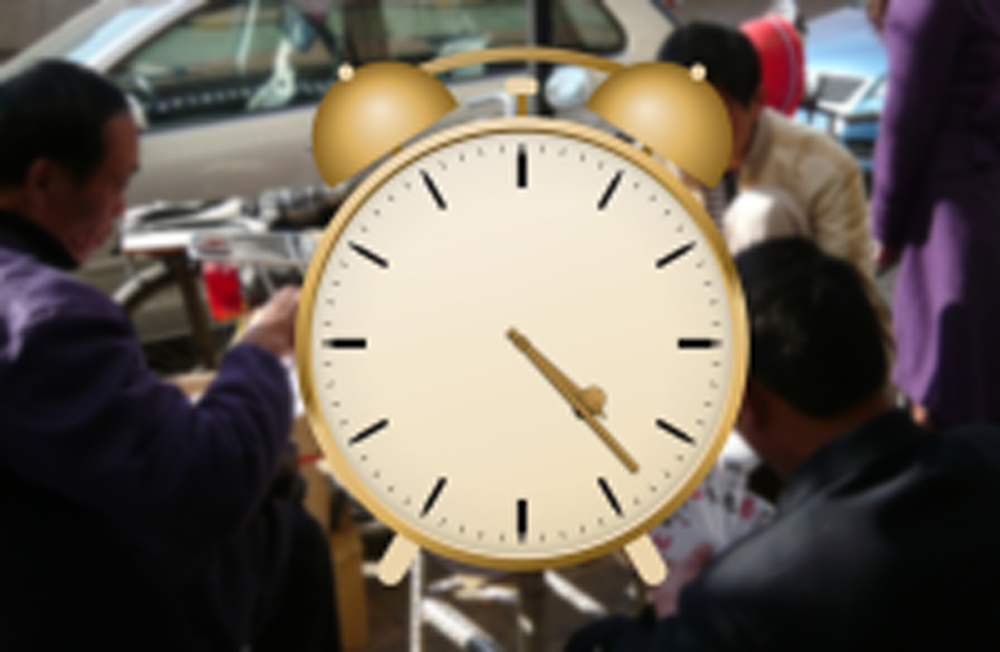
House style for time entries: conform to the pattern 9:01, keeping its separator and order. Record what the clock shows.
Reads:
4:23
